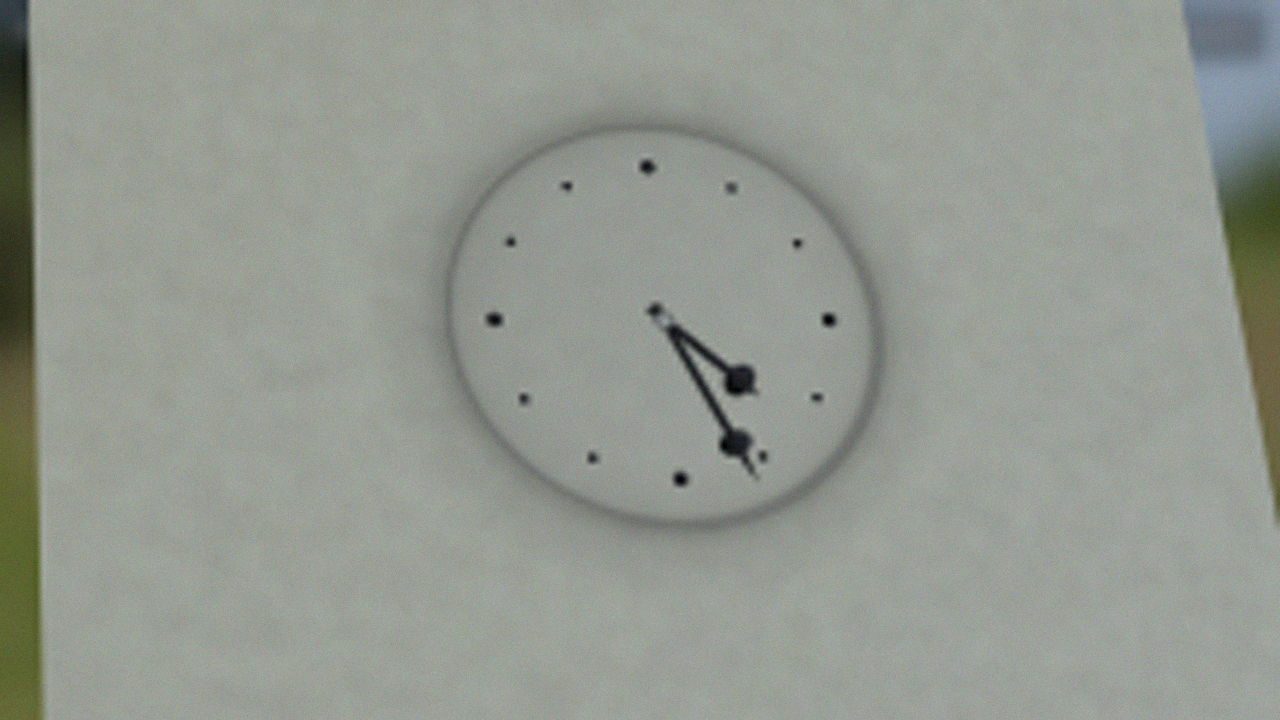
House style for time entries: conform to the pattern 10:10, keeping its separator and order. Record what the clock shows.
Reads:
4:26
